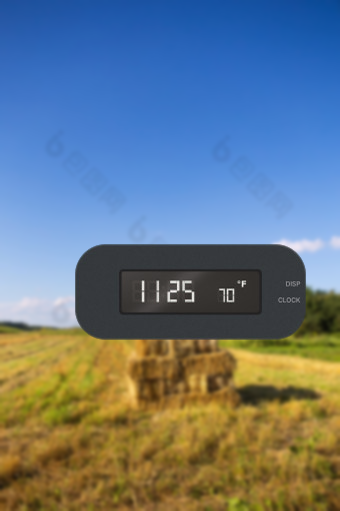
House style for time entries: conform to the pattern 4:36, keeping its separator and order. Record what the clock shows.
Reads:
11:25
